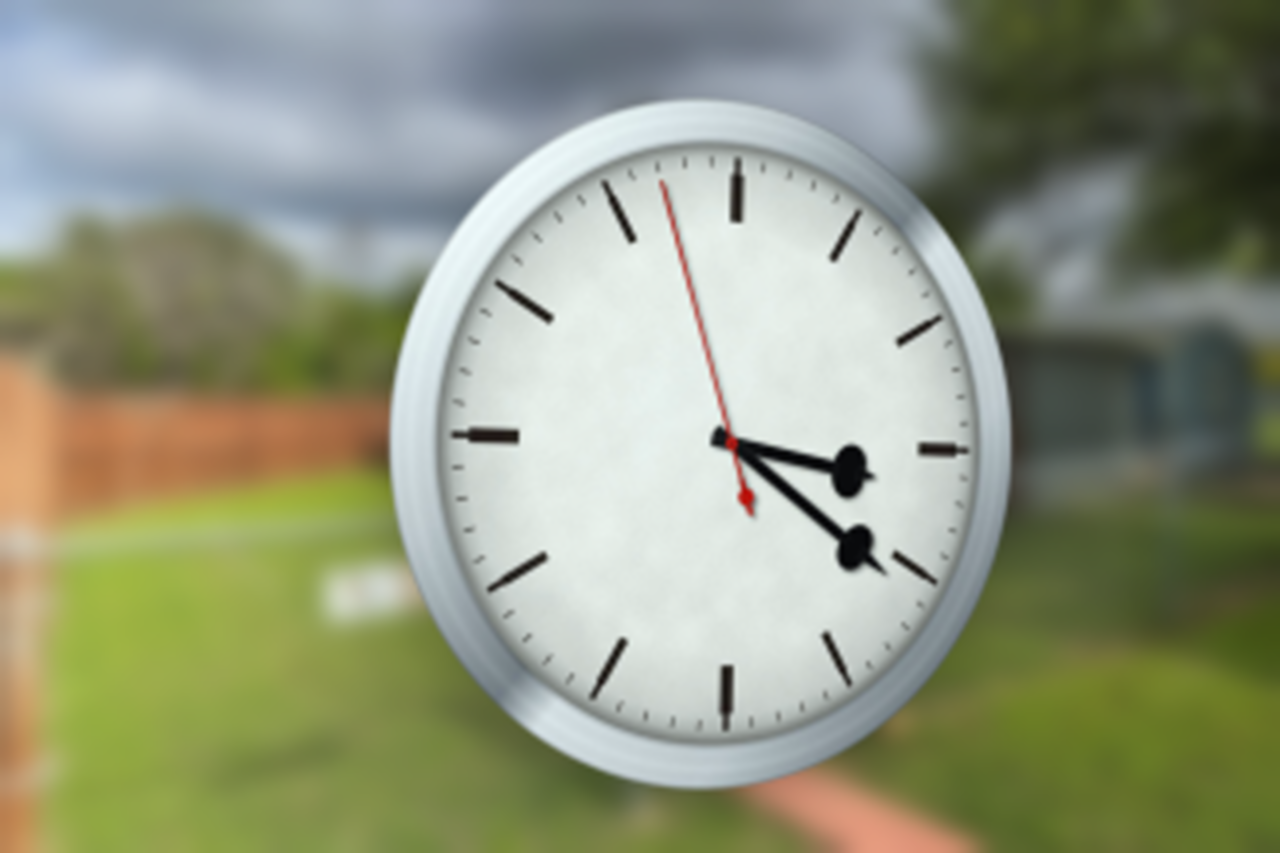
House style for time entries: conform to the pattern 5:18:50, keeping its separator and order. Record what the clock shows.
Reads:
3:20:57
